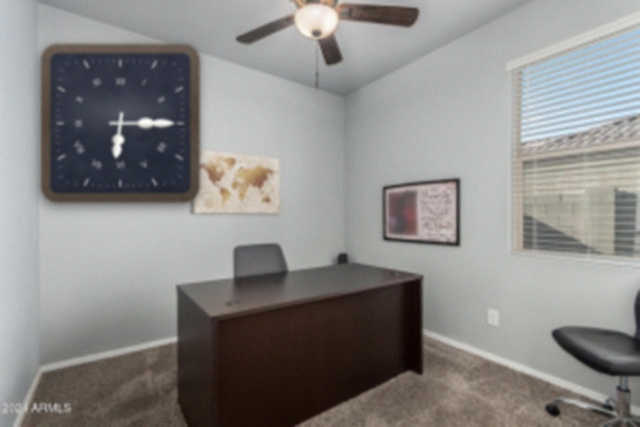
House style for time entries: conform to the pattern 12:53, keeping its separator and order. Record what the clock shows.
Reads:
6:15
